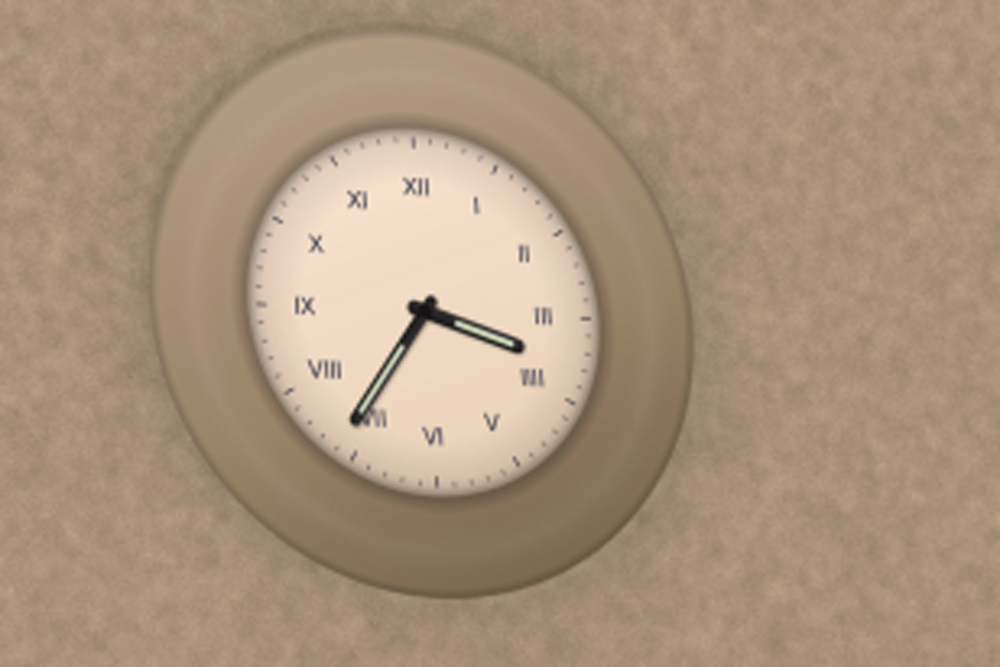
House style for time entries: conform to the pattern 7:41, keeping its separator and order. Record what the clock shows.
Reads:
3:36
